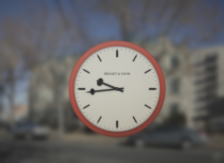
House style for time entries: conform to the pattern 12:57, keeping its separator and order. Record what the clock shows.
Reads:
9:44
